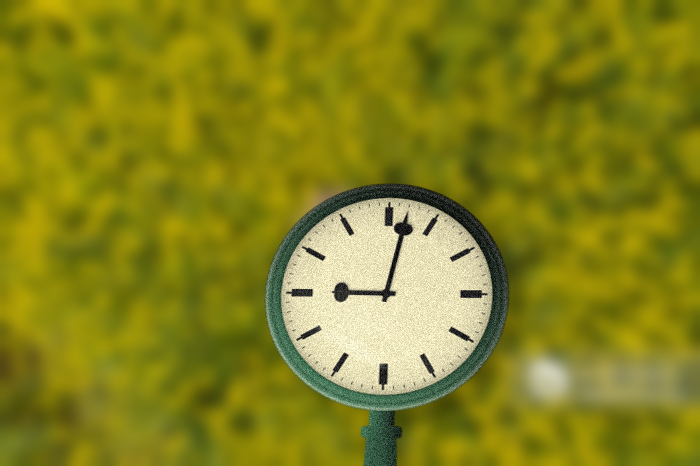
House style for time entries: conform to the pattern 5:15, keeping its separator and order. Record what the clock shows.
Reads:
9:02
